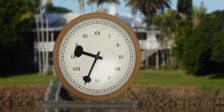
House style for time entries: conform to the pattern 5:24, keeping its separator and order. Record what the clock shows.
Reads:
9:34
